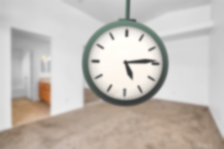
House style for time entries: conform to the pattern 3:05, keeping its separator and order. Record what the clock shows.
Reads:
5:14
